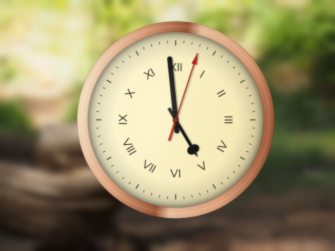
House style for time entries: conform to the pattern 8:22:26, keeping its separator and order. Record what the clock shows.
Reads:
4:59:03
